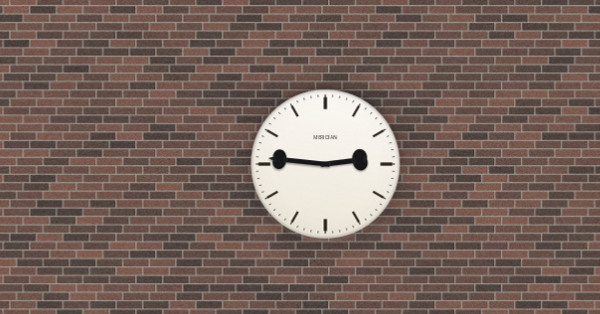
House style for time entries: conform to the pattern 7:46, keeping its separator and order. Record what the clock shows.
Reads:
2:46
